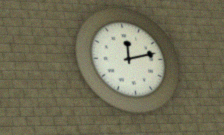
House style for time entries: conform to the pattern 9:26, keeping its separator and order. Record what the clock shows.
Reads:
12:13
